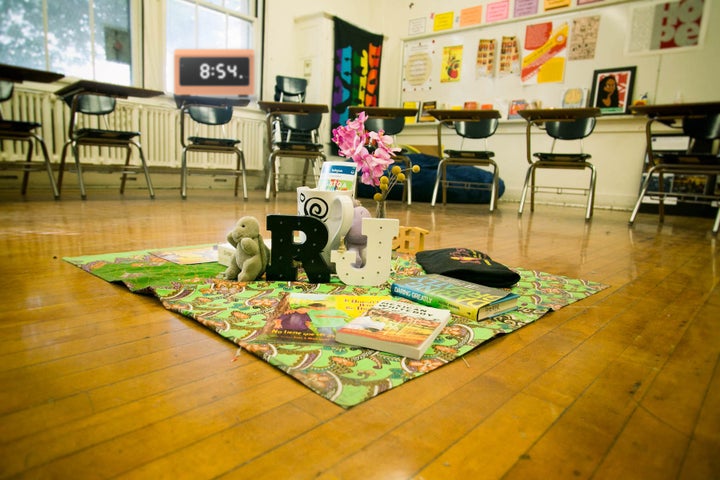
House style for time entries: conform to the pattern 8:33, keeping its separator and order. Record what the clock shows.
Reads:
8:54
